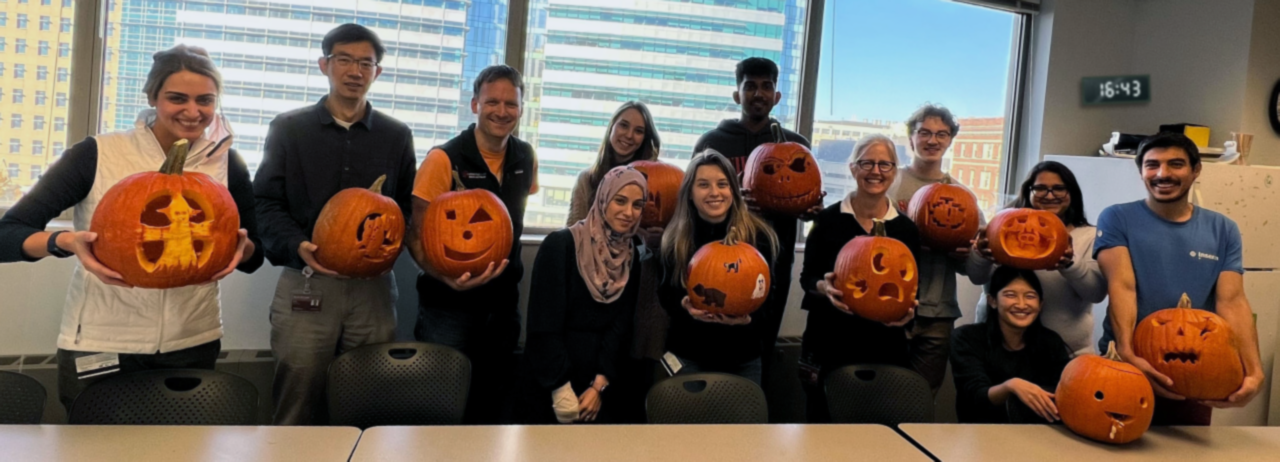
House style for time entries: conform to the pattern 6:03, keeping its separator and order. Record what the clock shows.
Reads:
16:43
